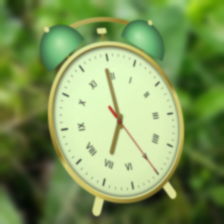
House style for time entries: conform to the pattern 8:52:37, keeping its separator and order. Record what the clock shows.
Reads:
6:59:25
